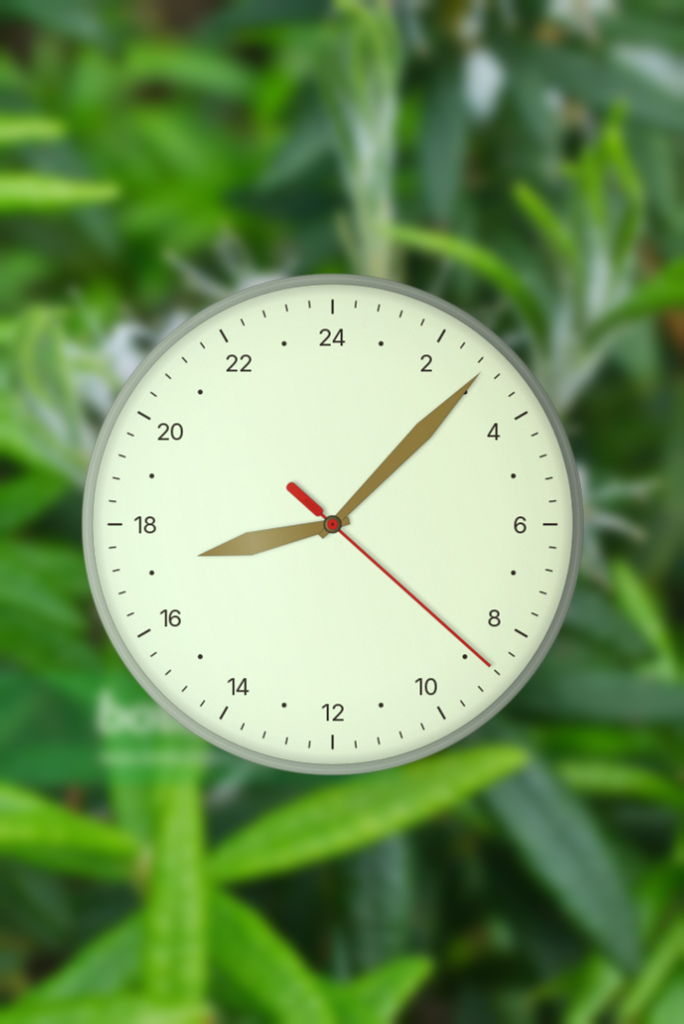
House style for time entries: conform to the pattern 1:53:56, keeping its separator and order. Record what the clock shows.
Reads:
17:07:22
